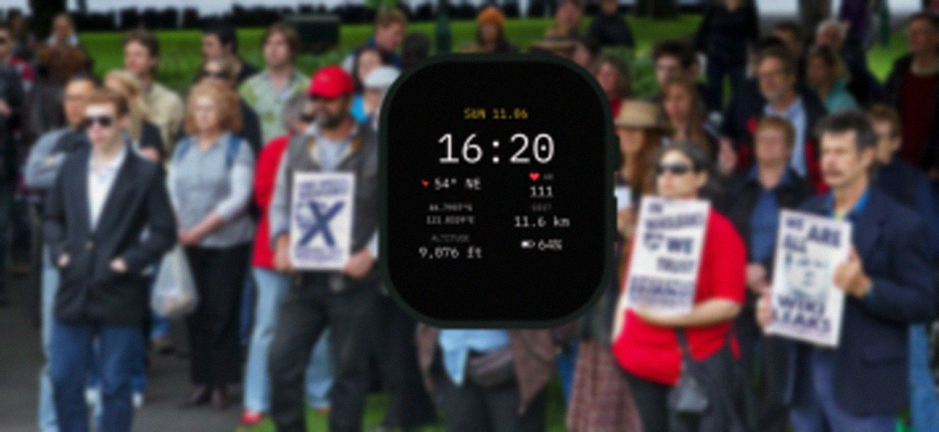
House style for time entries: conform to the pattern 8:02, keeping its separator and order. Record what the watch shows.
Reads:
16:20
